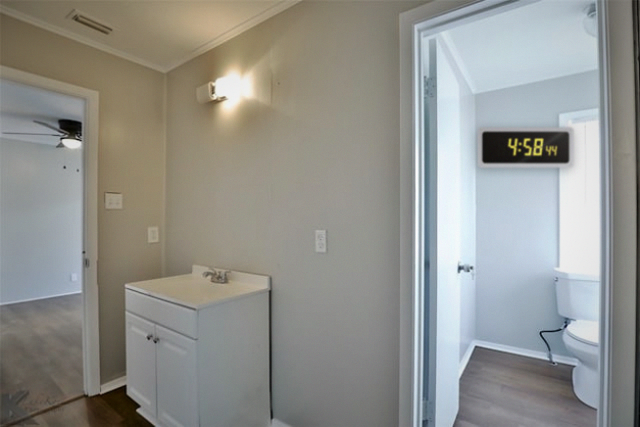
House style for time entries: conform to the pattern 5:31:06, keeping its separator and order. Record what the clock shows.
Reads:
4:58:44
